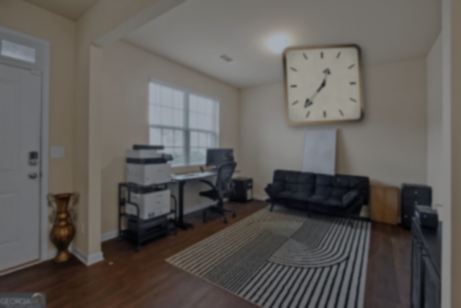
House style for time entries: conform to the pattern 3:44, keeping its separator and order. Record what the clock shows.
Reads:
12:37
